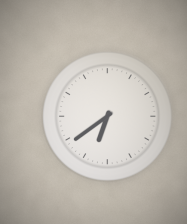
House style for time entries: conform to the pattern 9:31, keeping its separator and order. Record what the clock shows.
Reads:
6:39
